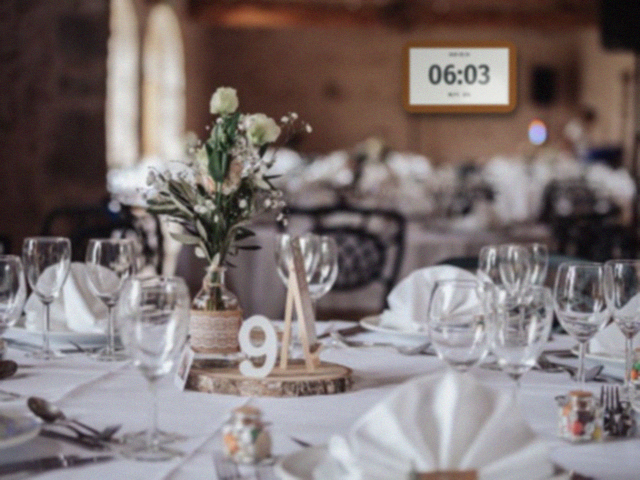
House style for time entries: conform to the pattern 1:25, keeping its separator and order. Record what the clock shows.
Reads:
6:03
